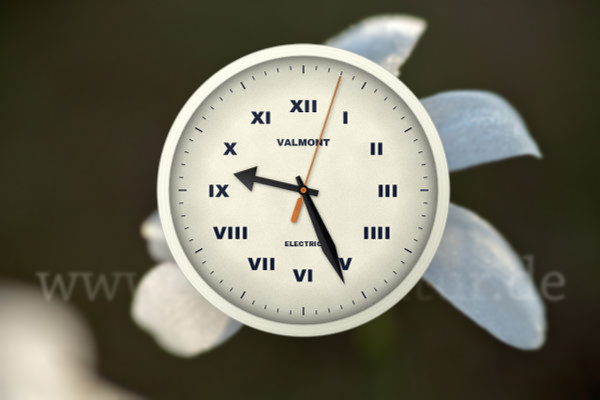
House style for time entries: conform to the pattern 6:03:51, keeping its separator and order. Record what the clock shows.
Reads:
9:26:03
